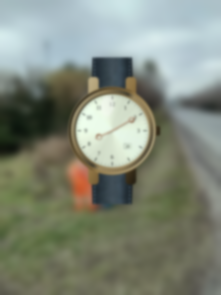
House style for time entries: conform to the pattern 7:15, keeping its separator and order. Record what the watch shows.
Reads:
8:10
